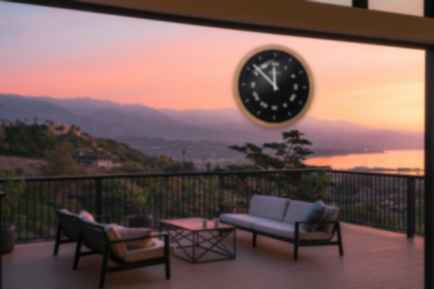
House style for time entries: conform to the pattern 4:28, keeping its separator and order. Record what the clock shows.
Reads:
11:52
